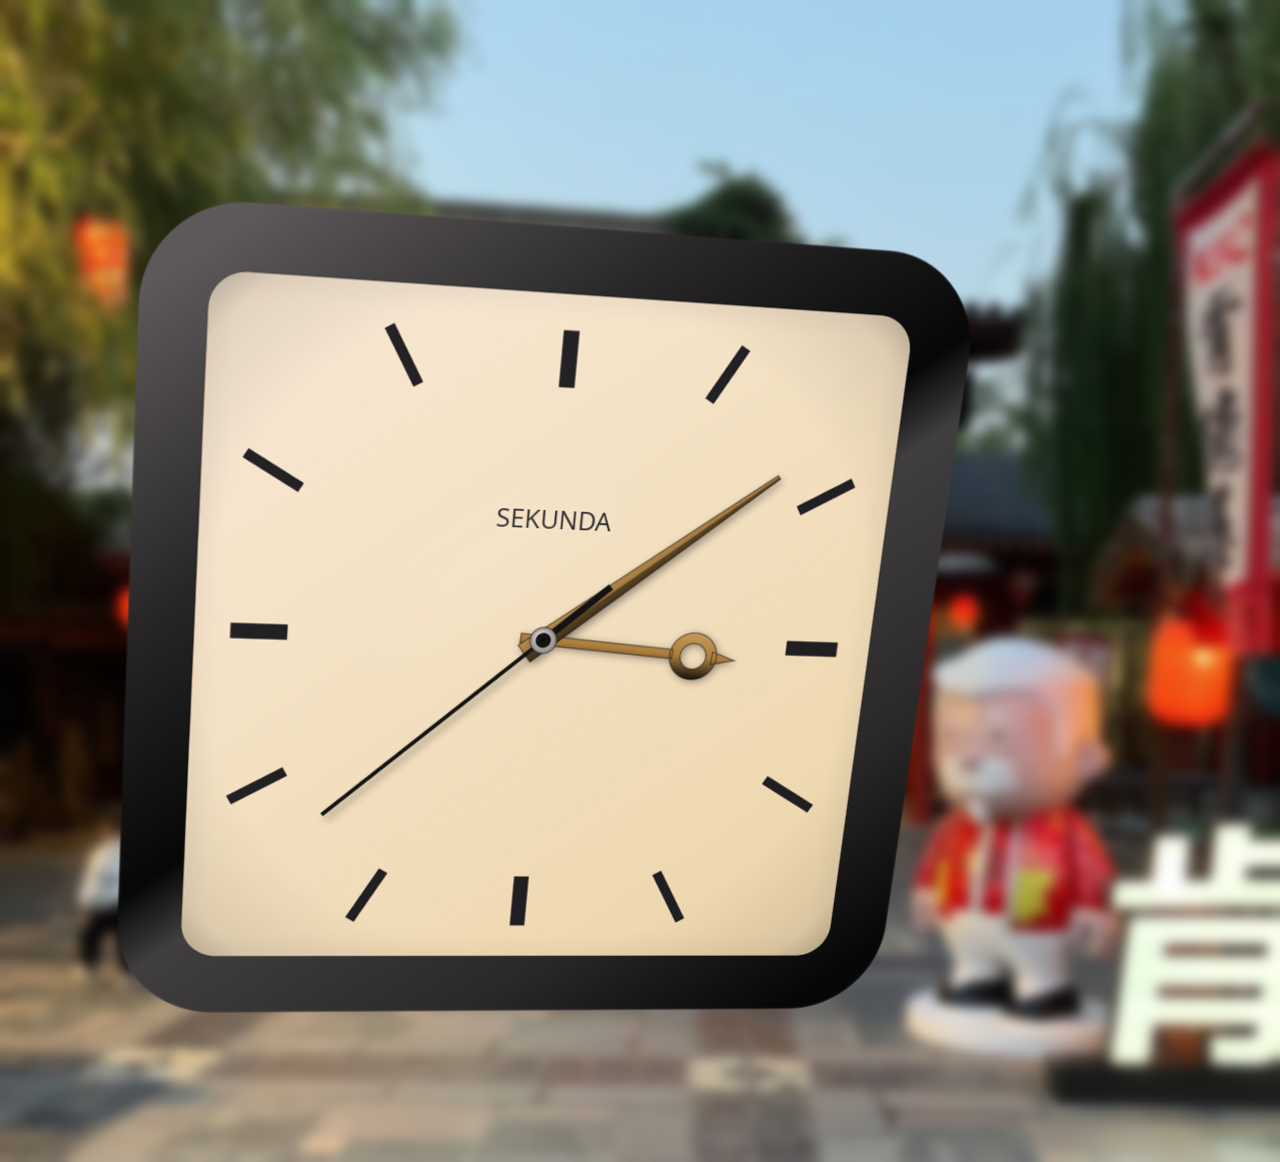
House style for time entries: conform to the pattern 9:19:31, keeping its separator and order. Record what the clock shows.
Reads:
3:08:38
